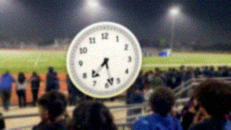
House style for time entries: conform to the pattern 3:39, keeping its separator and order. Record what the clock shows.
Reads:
7:28
